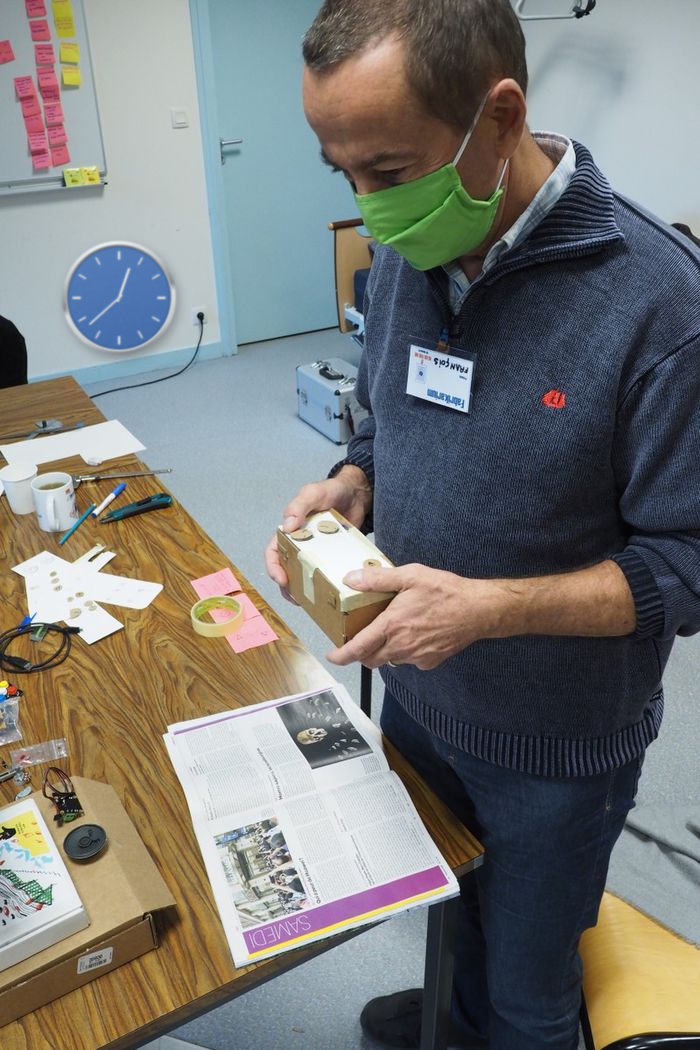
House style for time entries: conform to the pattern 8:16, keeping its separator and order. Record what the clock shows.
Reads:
12:38
